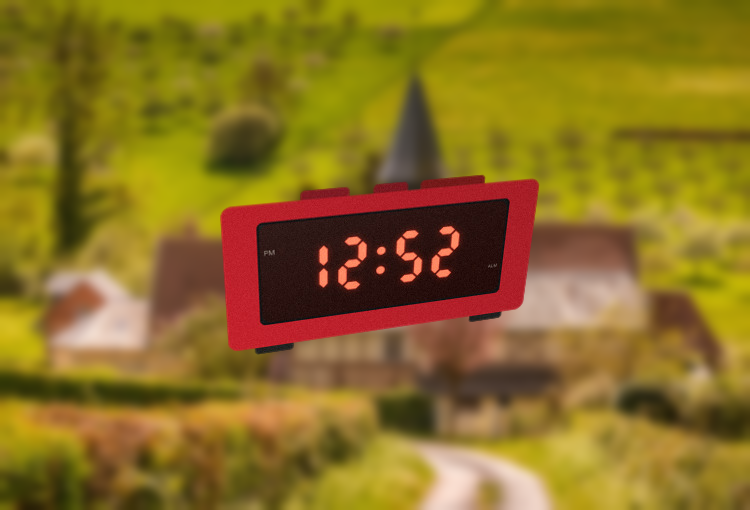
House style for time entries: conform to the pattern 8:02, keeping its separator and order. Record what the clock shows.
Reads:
12:52
